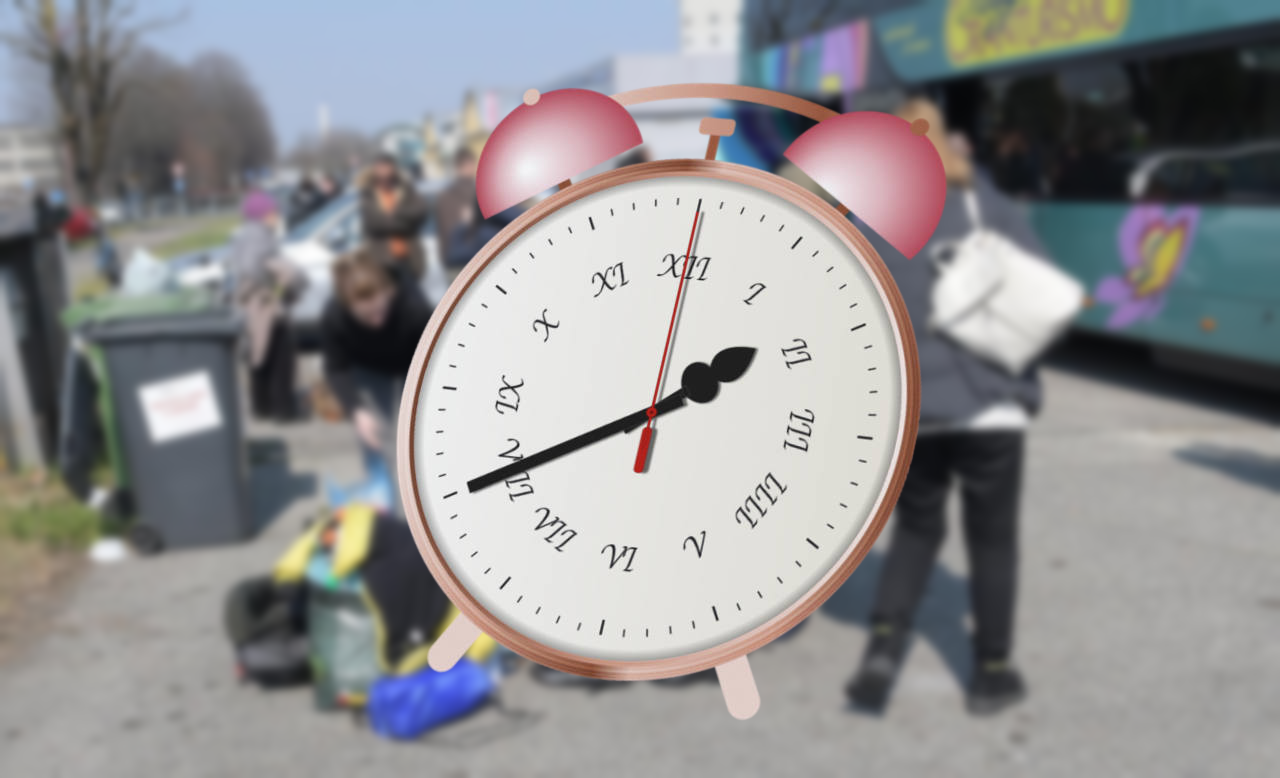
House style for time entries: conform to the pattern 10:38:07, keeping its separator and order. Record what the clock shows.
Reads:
1:40:00
